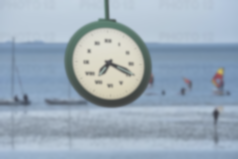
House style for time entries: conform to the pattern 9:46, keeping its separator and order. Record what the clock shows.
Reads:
7:19
